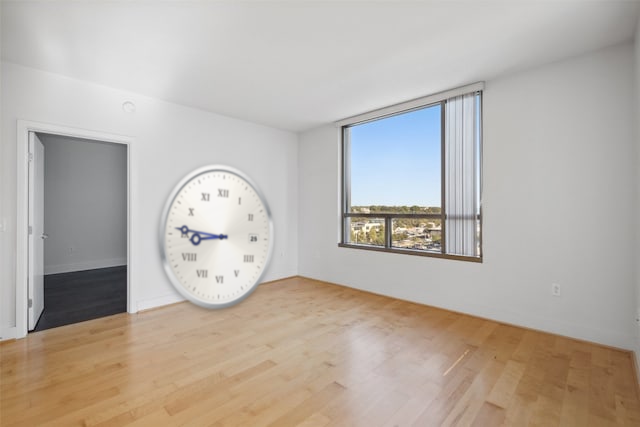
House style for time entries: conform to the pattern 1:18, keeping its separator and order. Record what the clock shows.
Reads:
8:46
